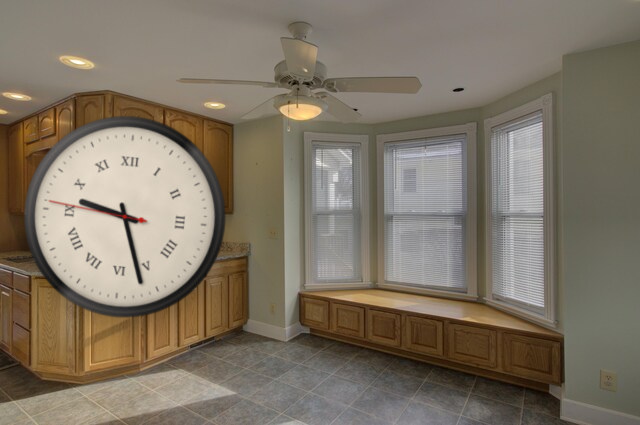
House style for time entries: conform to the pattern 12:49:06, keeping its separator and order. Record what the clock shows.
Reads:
9:26:46
